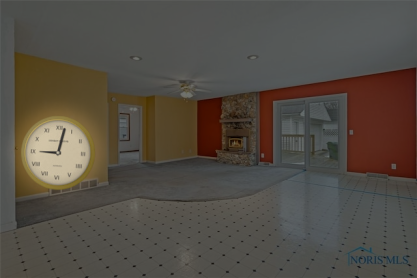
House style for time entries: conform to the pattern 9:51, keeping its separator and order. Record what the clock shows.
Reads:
9:02
